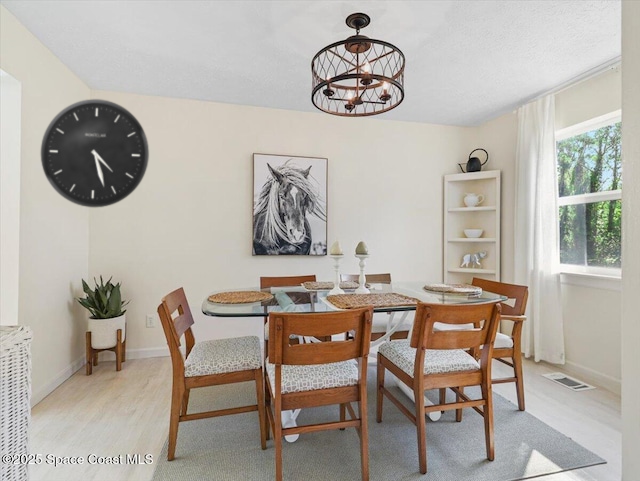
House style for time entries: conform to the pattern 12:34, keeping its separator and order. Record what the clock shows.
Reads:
4:27
